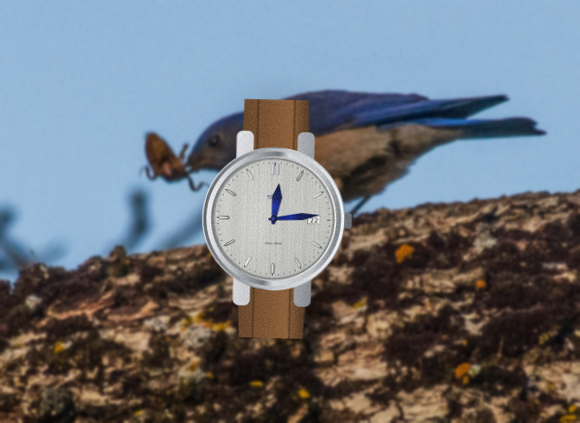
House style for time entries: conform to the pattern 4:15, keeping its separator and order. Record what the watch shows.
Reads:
12:14
